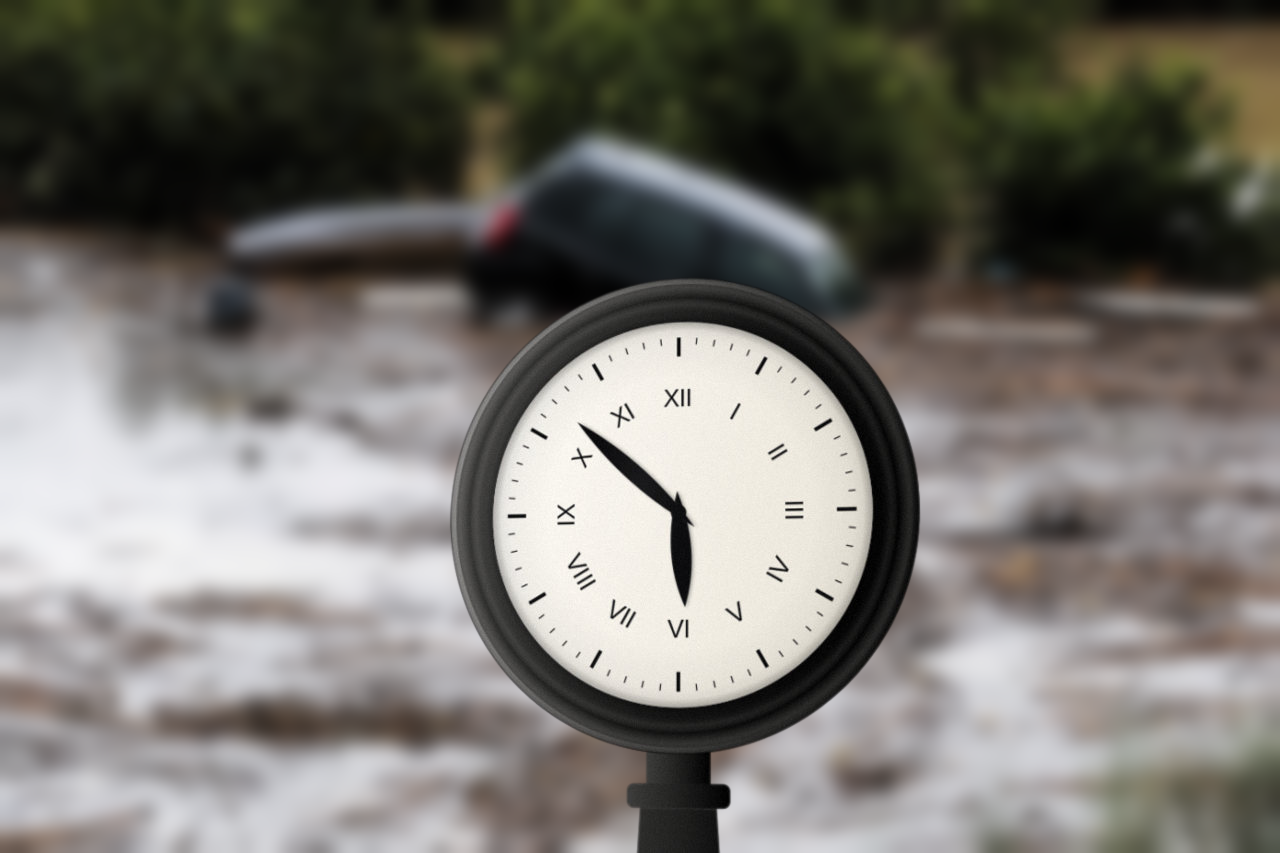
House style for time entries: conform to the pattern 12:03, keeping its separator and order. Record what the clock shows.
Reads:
5:52
